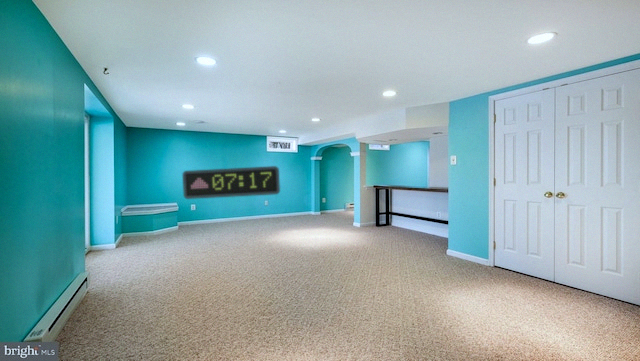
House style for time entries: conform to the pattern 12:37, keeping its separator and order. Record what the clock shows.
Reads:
7:17
